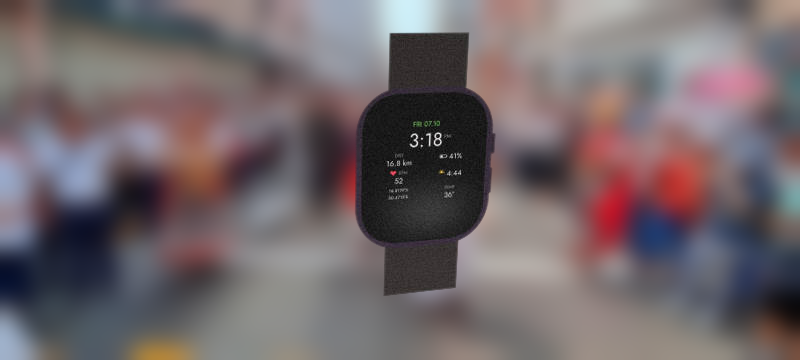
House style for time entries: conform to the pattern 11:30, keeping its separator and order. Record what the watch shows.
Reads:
3:18
